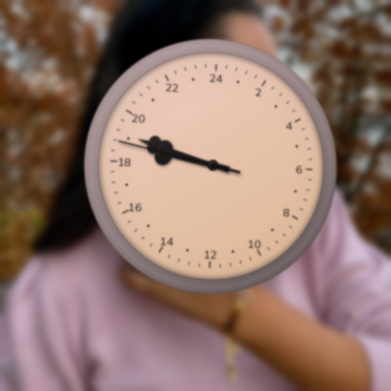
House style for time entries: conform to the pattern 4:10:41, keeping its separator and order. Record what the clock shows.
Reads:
18:47:47
